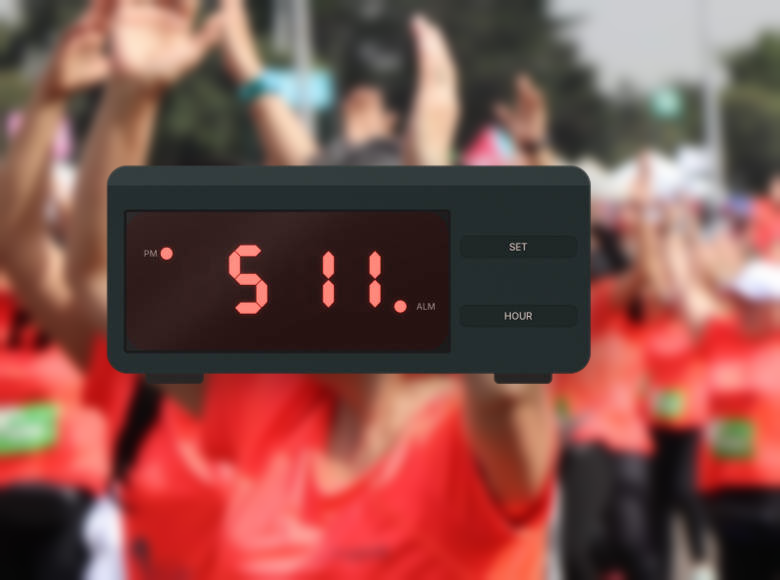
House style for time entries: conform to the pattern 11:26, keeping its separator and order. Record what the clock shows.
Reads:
5:11
